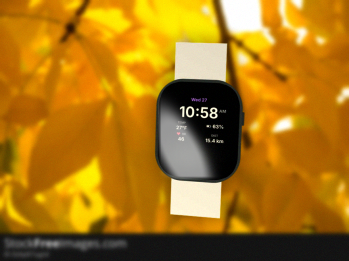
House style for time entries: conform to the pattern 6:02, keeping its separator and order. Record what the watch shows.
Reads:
10:58
